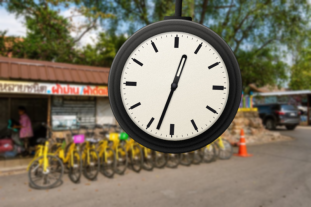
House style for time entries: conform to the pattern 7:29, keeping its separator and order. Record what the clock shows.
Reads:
12:33
